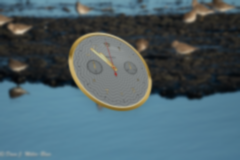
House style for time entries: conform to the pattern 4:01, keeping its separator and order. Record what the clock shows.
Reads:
10:53
